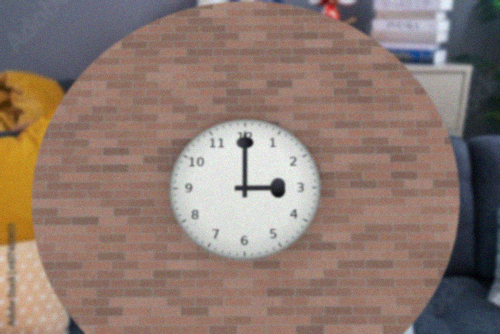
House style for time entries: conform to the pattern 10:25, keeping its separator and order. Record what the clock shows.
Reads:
3:00
